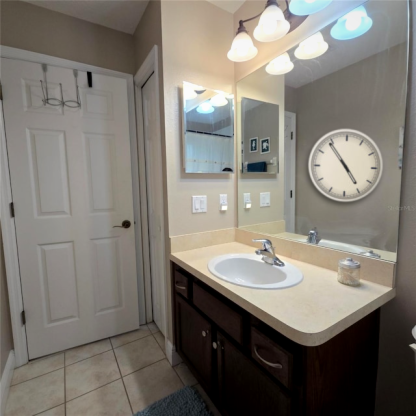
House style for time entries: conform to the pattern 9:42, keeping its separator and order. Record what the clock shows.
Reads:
4:54
